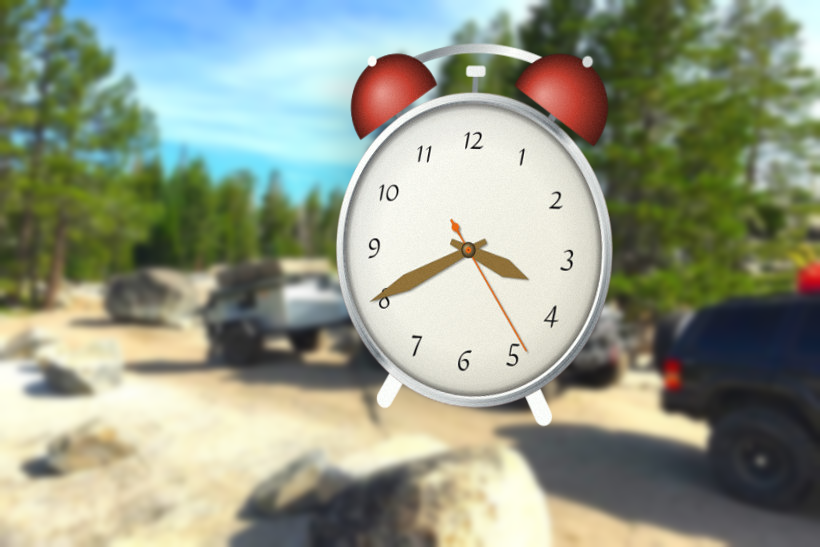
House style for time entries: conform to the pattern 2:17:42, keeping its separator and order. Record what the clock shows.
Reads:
3:40:24
